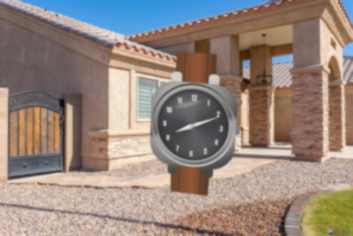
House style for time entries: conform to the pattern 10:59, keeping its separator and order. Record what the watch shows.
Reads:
8:11
